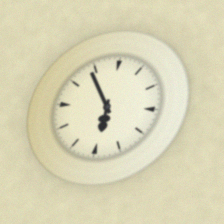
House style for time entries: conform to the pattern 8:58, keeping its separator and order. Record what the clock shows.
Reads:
5:54
